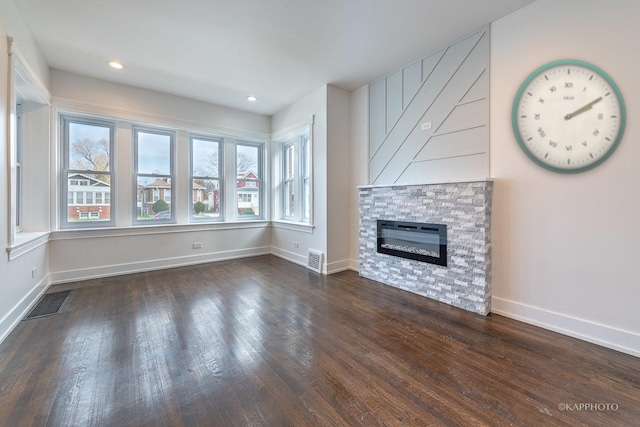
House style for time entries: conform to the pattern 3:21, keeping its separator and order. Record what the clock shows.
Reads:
2:10
